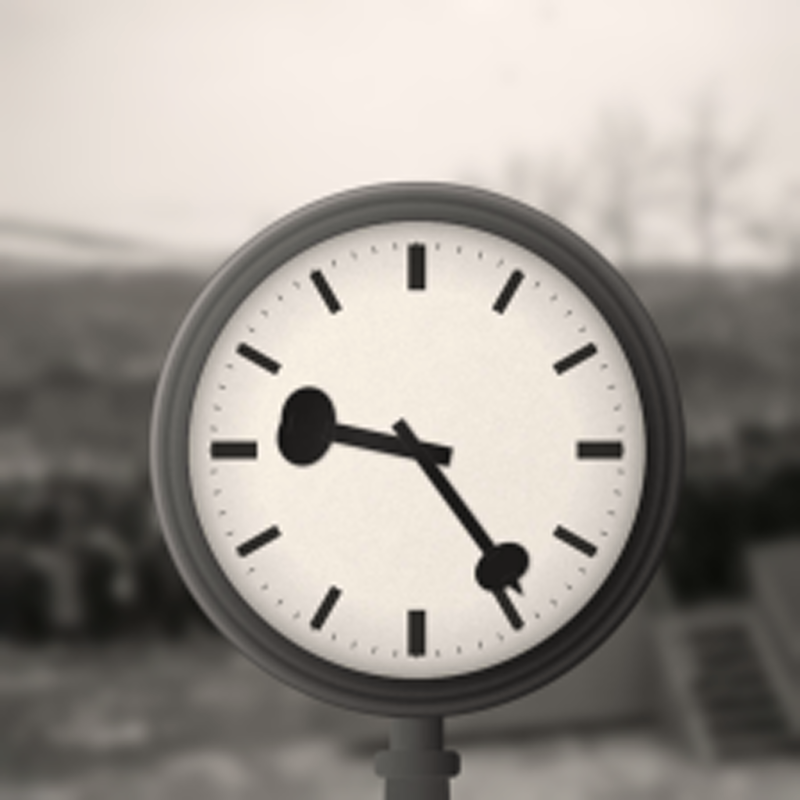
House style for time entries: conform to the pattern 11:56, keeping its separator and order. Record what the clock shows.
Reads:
9:24
